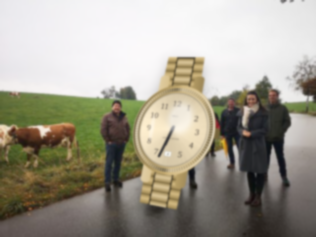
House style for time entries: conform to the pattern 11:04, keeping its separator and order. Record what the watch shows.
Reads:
6:33
